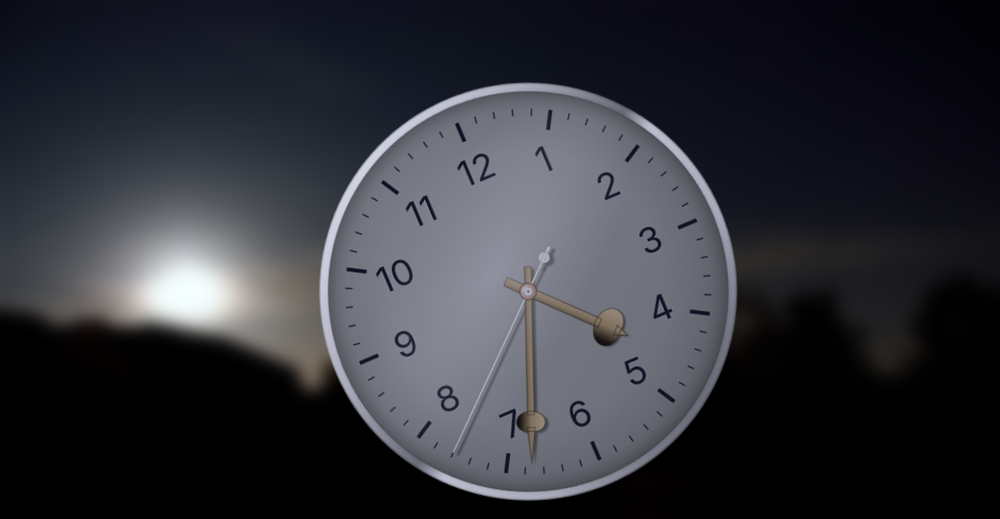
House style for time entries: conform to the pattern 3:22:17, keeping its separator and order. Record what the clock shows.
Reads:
4:33:38
